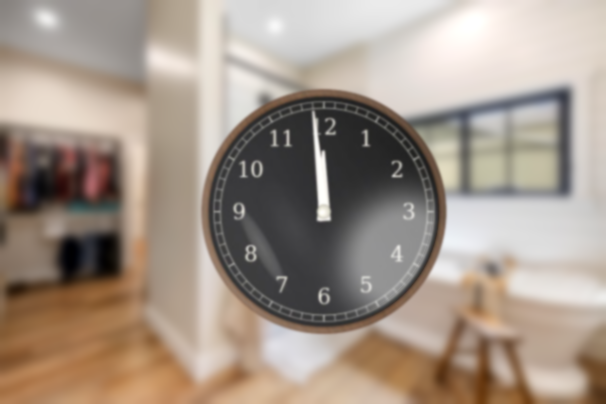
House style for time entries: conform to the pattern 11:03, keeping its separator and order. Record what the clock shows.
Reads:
11:59
